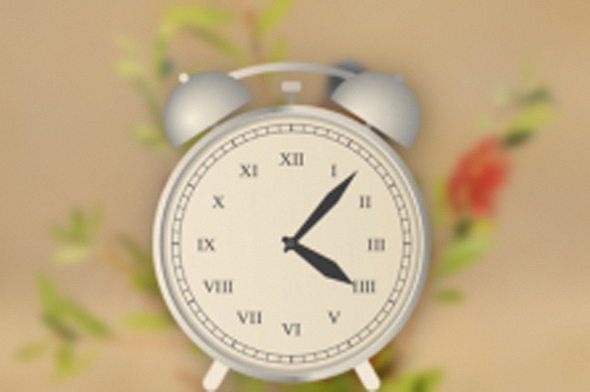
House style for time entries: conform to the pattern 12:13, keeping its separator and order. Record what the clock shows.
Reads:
4:07
